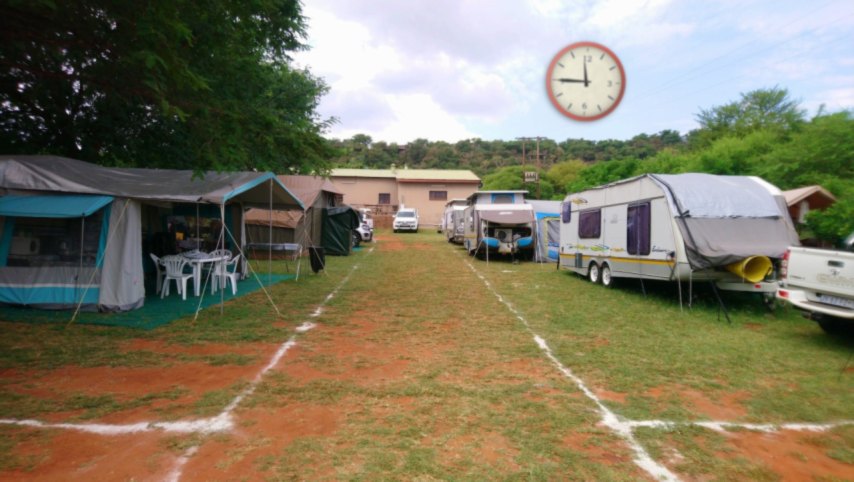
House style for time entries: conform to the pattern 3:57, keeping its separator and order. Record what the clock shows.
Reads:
11:45
